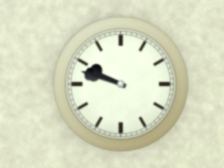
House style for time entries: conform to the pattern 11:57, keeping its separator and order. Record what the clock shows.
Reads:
9:48
